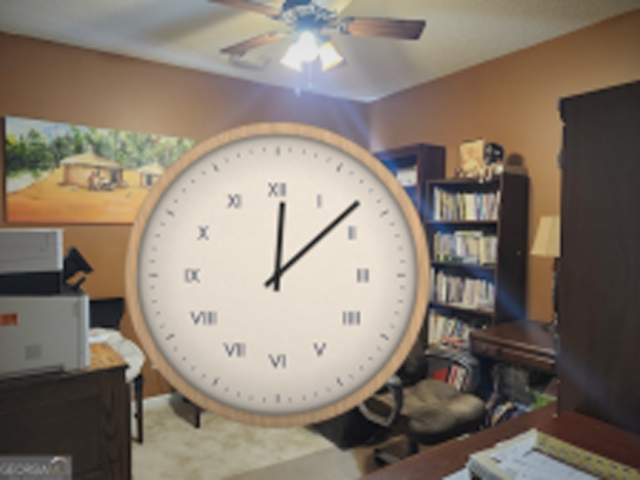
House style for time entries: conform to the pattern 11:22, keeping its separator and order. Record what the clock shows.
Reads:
12:08
